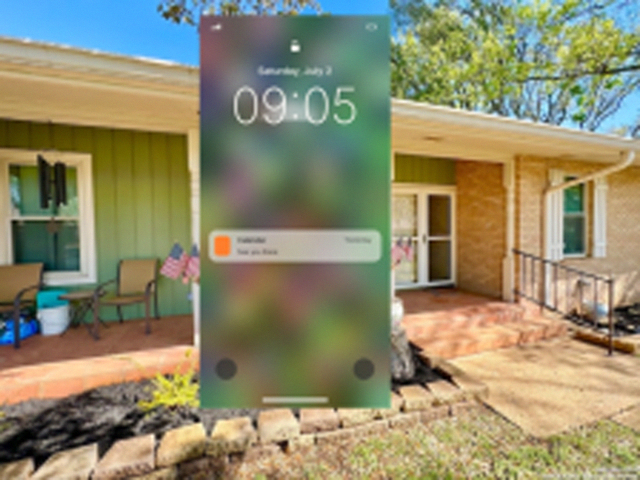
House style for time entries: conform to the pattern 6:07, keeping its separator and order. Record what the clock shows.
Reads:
9:05
